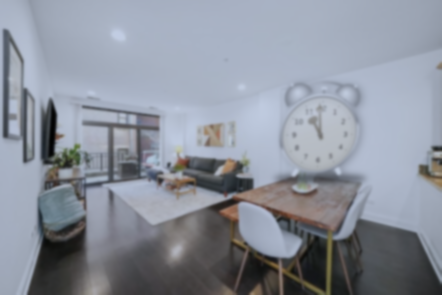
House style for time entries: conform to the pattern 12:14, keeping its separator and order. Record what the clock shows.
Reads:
10:59
